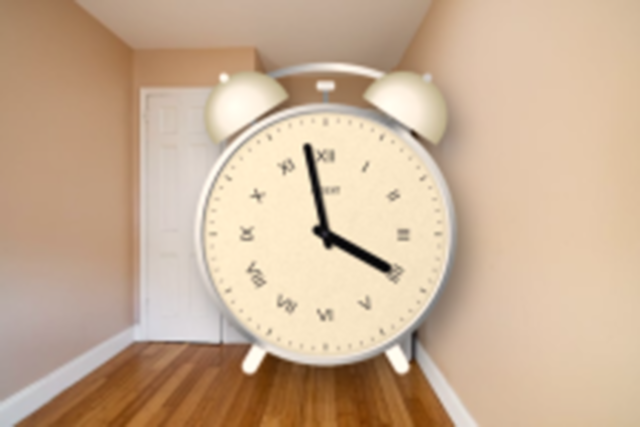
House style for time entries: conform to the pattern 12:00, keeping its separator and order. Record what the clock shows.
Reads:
3:58
